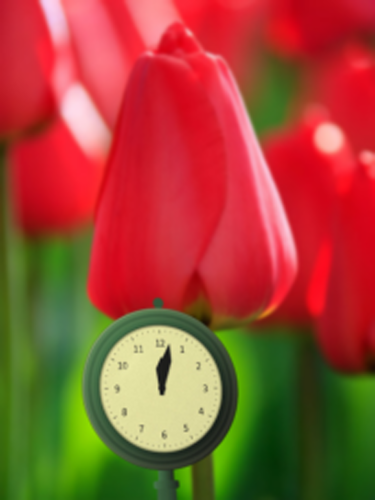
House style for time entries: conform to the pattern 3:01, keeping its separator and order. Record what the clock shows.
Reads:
12:02
